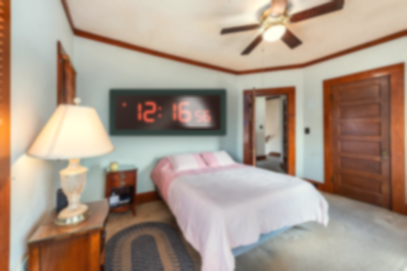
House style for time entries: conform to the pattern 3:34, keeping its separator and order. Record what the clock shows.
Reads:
12:16
